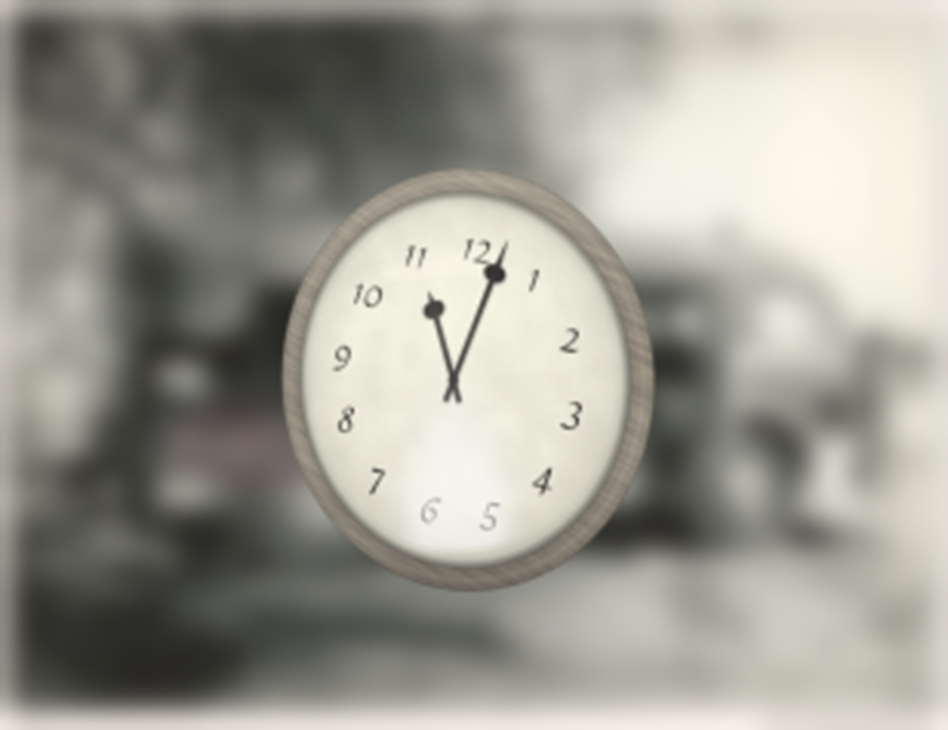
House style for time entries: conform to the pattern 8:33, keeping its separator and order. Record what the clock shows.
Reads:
11:02
